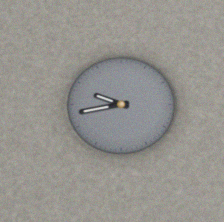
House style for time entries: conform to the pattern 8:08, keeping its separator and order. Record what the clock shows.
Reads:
9:43
